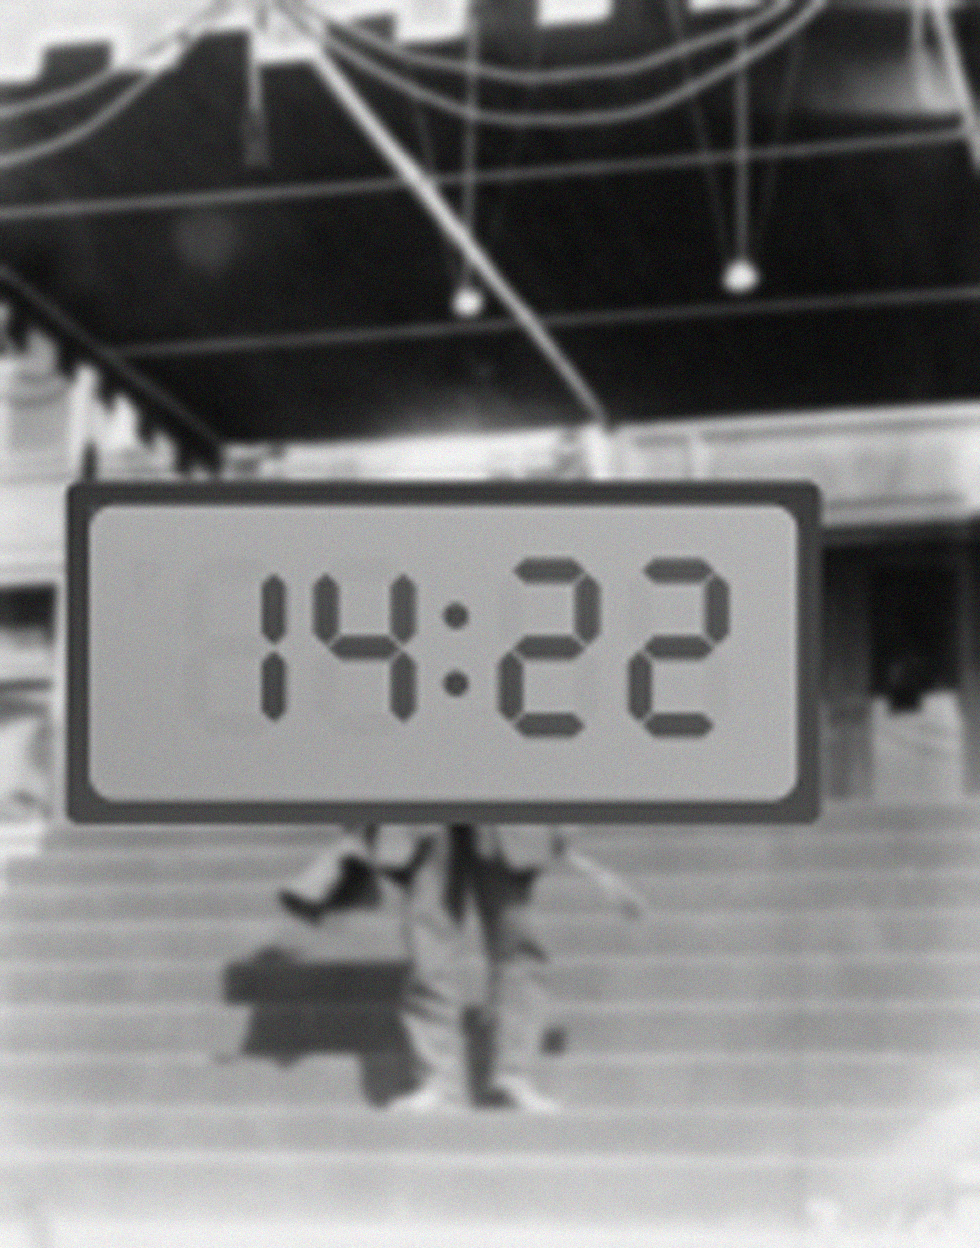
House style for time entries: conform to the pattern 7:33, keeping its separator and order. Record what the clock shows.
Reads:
14:22
